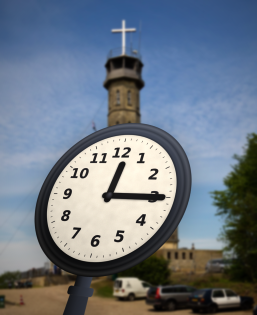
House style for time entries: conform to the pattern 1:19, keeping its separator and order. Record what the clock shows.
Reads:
12:15
